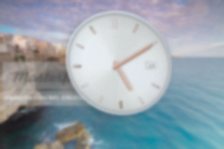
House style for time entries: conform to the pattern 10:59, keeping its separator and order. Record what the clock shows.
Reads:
5:10
